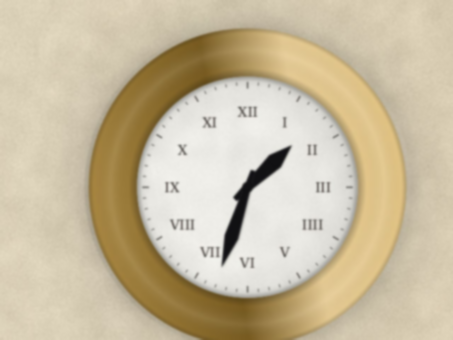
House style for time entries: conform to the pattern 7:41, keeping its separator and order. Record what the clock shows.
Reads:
1:33
